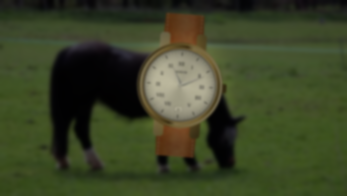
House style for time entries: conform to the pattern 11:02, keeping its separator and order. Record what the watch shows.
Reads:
11:11
